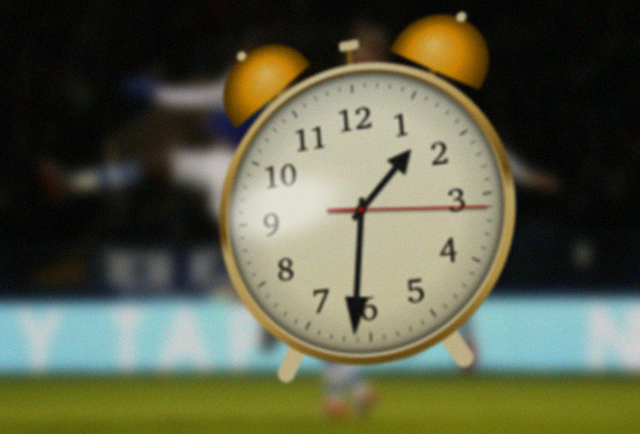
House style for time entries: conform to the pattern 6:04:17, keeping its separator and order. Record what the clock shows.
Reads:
1:31:16
